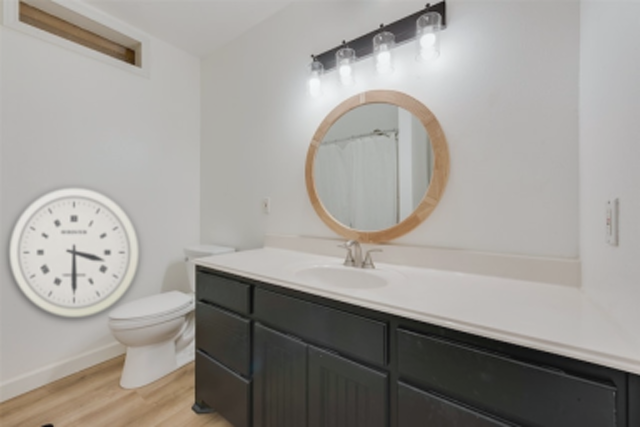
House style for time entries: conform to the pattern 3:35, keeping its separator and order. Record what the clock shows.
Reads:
3:30
